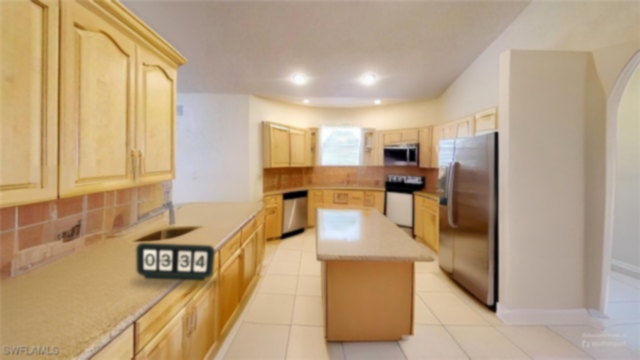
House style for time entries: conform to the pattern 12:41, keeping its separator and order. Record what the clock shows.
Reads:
3:34
